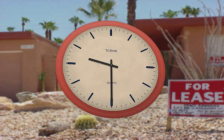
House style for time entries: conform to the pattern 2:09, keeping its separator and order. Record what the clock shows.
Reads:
9:30
